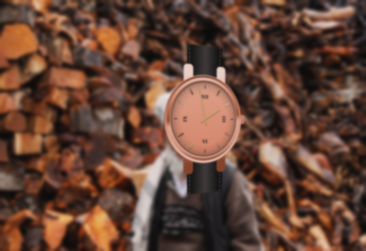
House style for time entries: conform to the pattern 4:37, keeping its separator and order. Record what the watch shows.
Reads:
1:58
